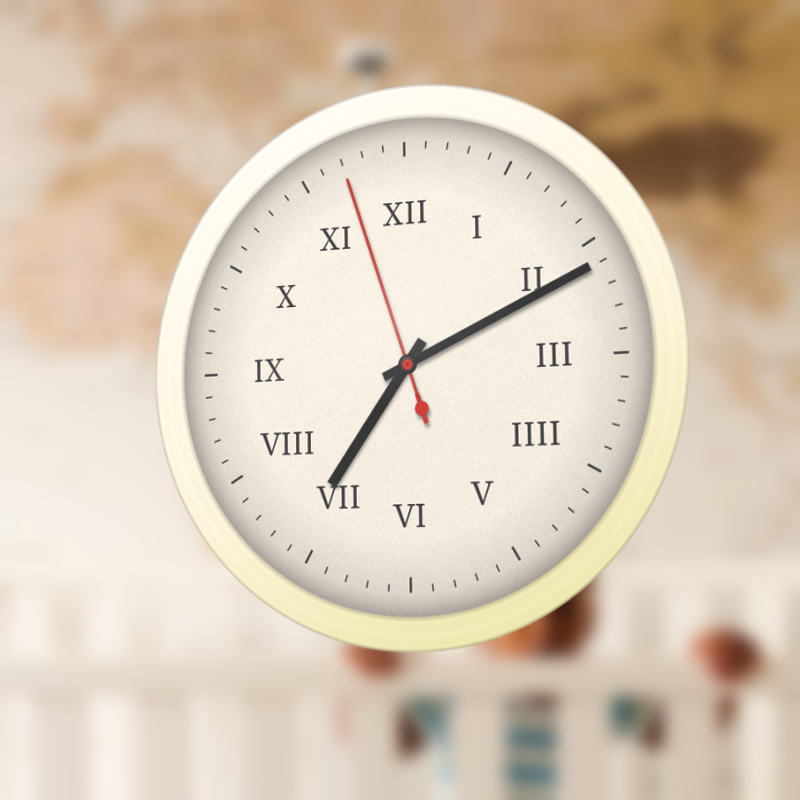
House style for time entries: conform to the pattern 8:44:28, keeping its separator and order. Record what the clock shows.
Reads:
7:10:57
